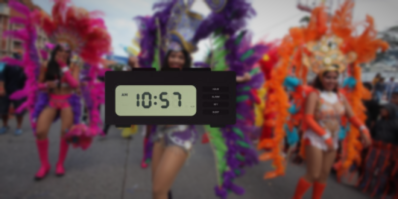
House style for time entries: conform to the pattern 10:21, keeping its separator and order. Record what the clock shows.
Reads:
10:57
